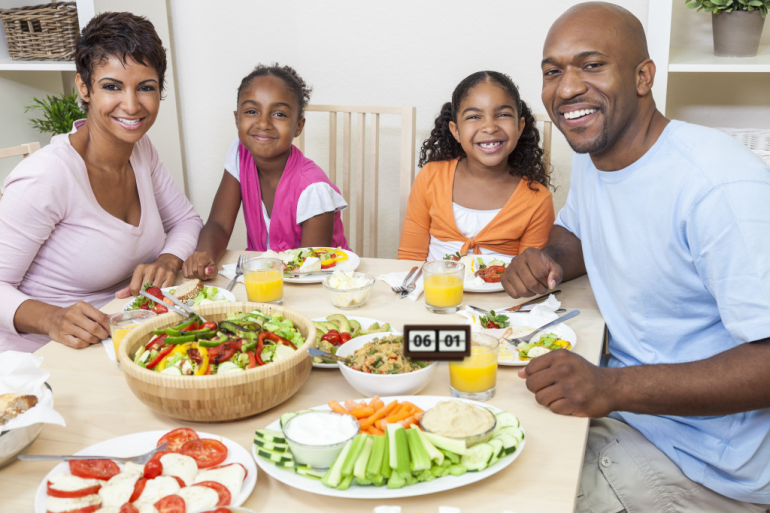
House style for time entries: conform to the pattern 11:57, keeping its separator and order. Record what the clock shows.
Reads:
6:01
